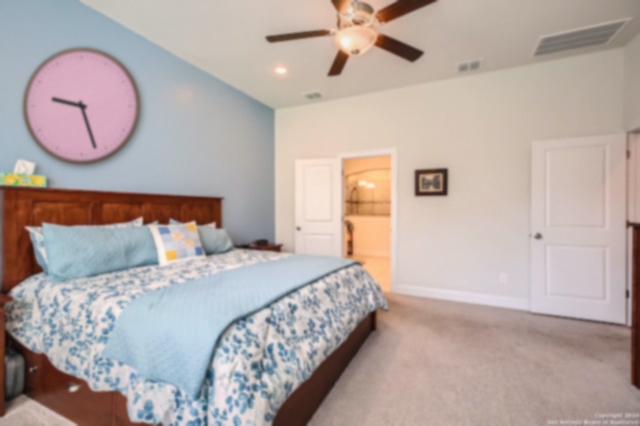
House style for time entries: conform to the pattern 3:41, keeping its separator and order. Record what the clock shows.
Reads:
9:27
